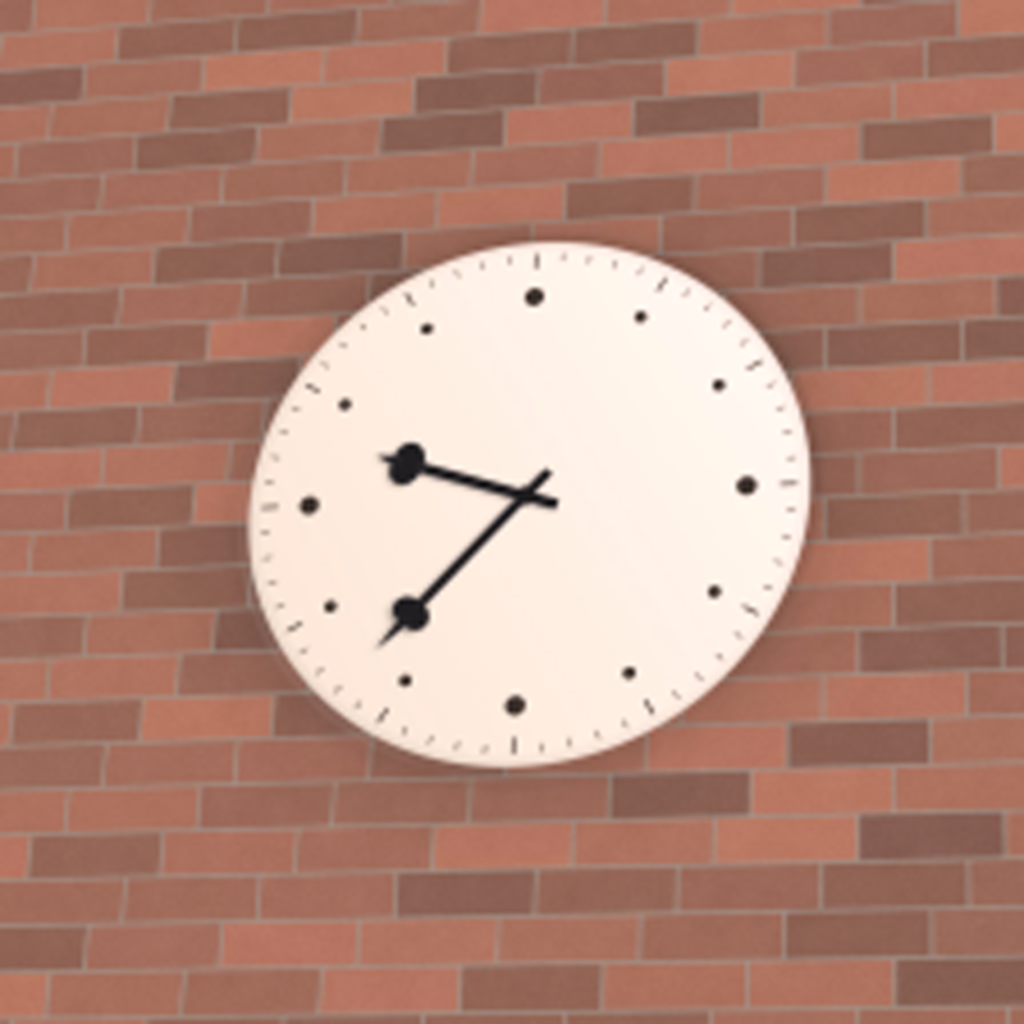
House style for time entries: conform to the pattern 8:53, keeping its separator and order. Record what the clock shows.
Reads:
9:37
